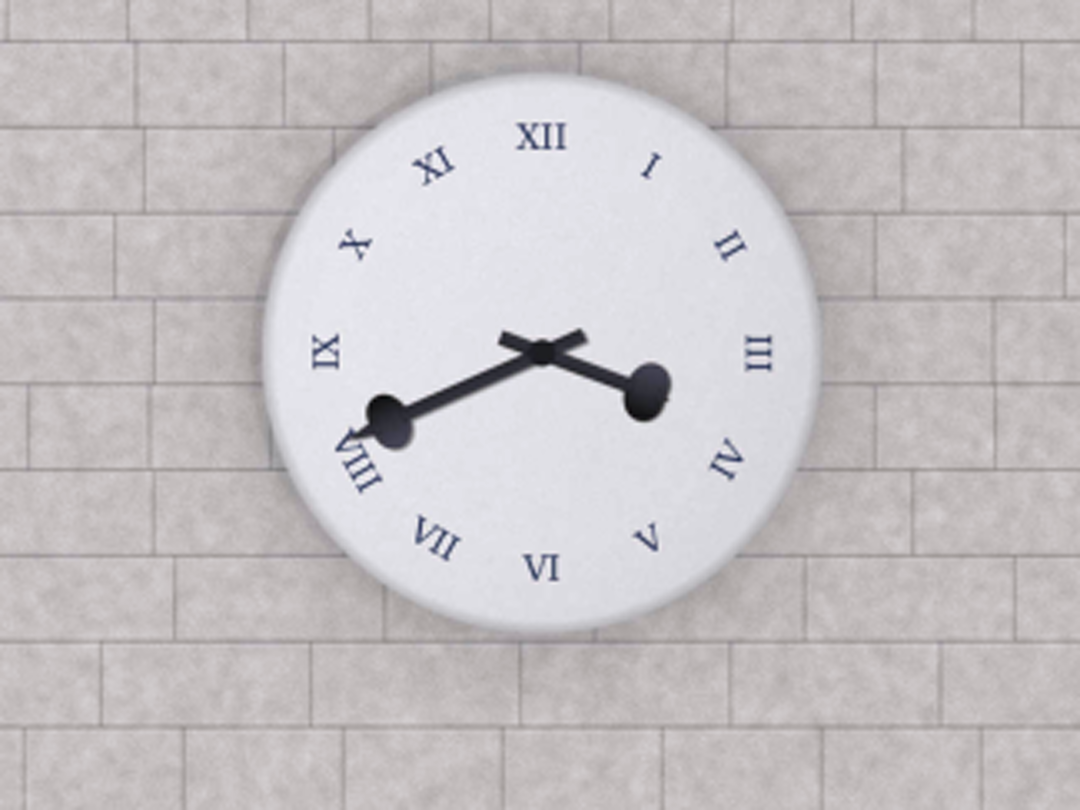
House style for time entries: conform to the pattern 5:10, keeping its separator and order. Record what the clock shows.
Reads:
3:41
